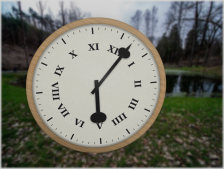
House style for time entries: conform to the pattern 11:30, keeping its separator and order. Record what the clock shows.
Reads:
5:02
